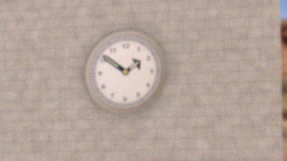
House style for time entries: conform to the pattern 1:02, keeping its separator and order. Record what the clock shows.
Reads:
1:51
